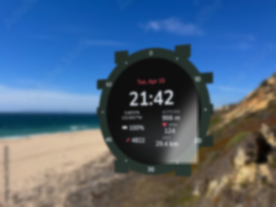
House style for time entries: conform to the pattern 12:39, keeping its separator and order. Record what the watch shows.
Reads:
21:42
